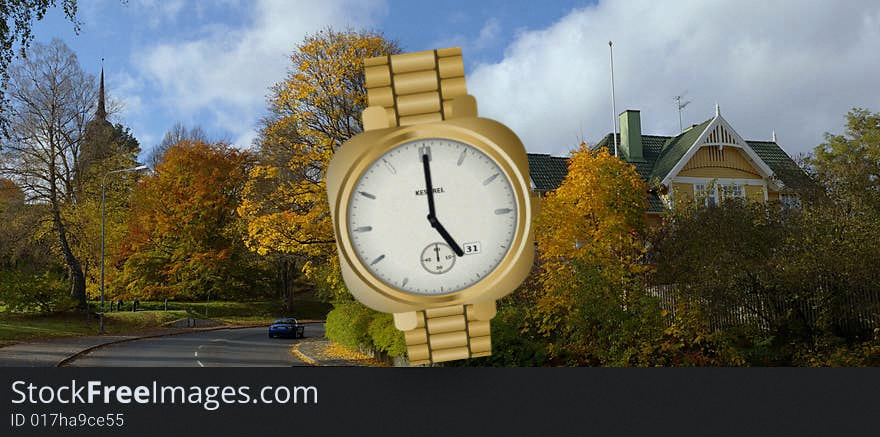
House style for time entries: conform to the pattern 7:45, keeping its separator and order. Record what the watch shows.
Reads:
5:00
